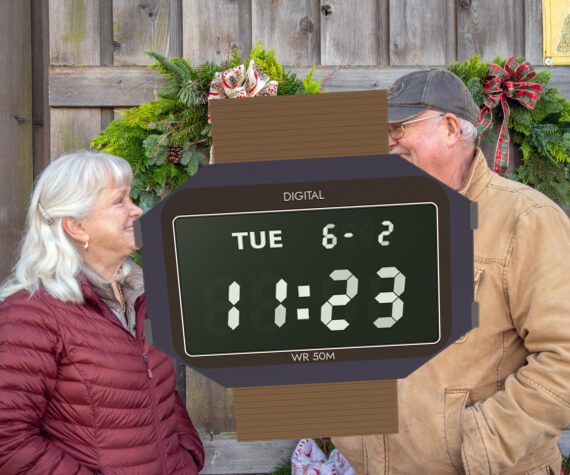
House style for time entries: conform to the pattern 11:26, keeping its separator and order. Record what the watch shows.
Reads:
11:23
